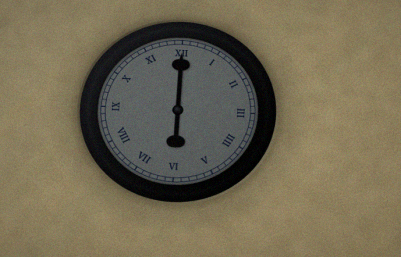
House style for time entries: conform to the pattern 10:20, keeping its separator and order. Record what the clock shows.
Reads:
6:00
